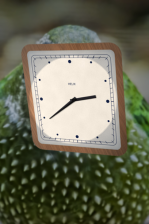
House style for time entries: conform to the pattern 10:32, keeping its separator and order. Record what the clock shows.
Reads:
2:39
